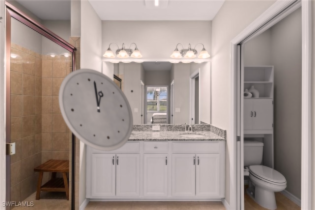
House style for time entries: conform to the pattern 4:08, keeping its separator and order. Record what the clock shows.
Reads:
1:02
